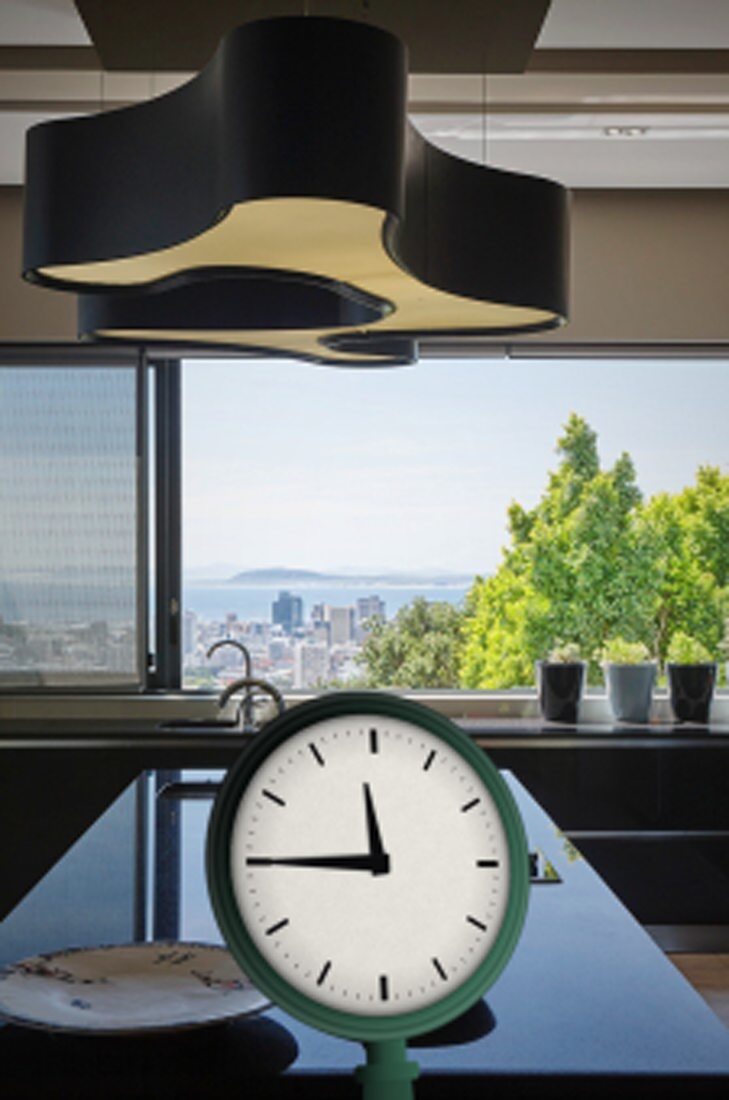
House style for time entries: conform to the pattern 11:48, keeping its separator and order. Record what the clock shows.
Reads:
11:45
